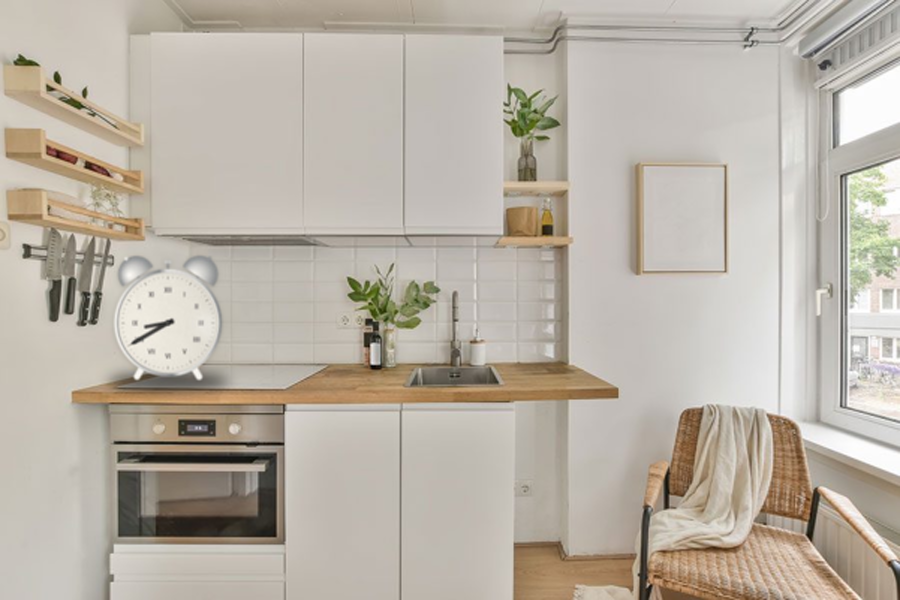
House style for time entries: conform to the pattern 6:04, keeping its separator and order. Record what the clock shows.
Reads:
8:40
